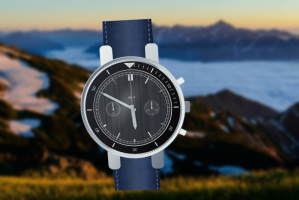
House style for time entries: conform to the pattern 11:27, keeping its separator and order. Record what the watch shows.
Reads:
5:50
